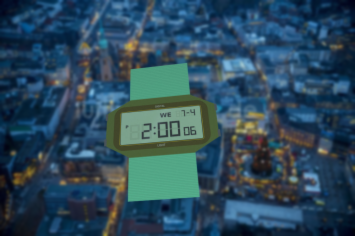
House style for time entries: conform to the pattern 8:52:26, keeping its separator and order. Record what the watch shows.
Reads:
2:00:06
